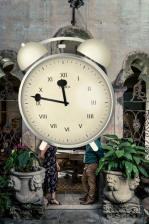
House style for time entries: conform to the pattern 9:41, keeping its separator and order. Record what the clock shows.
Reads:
11:47
